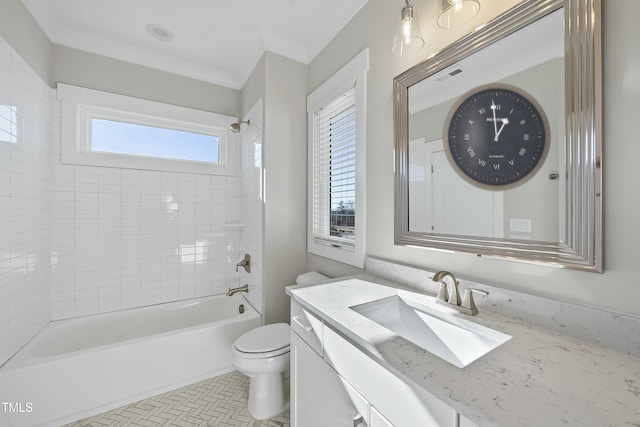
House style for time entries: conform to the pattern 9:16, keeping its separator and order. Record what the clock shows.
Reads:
12:59
